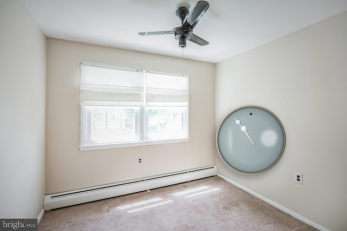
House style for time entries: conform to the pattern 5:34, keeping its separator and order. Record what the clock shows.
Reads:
10:54
